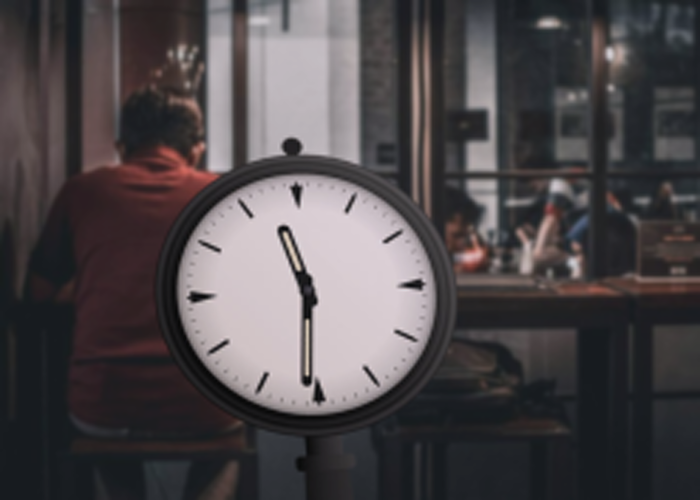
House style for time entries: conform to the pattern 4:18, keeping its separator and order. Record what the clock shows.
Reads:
11:31
